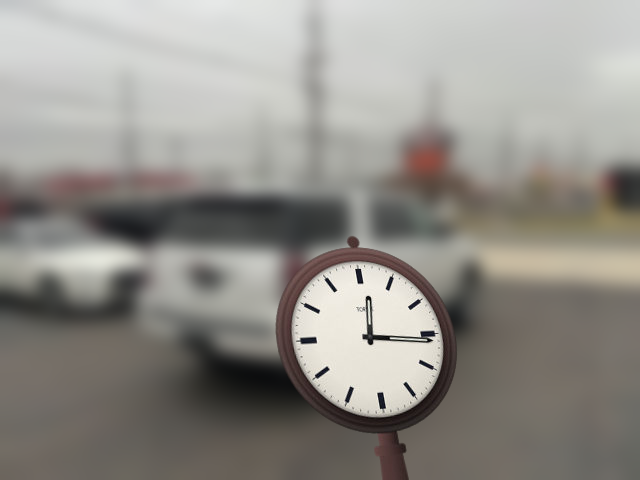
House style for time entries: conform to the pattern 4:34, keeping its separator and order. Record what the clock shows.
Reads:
12:16
